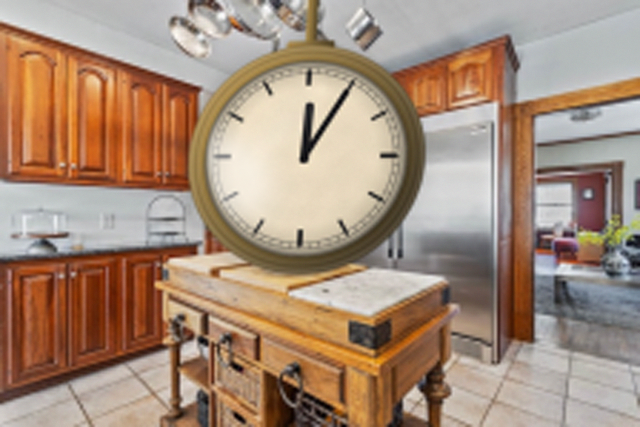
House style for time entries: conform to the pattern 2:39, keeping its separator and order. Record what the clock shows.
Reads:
12:05
